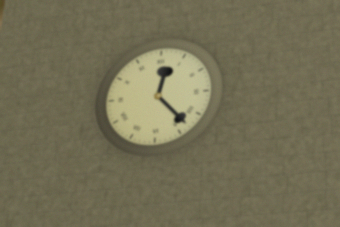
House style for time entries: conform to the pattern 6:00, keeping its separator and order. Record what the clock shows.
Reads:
12:23
